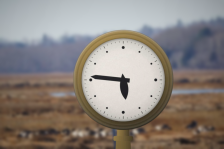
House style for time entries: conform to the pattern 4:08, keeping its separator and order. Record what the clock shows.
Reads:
5:46
